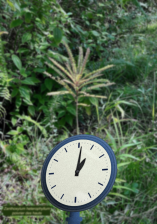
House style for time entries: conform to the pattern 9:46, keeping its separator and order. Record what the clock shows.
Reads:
1:01
